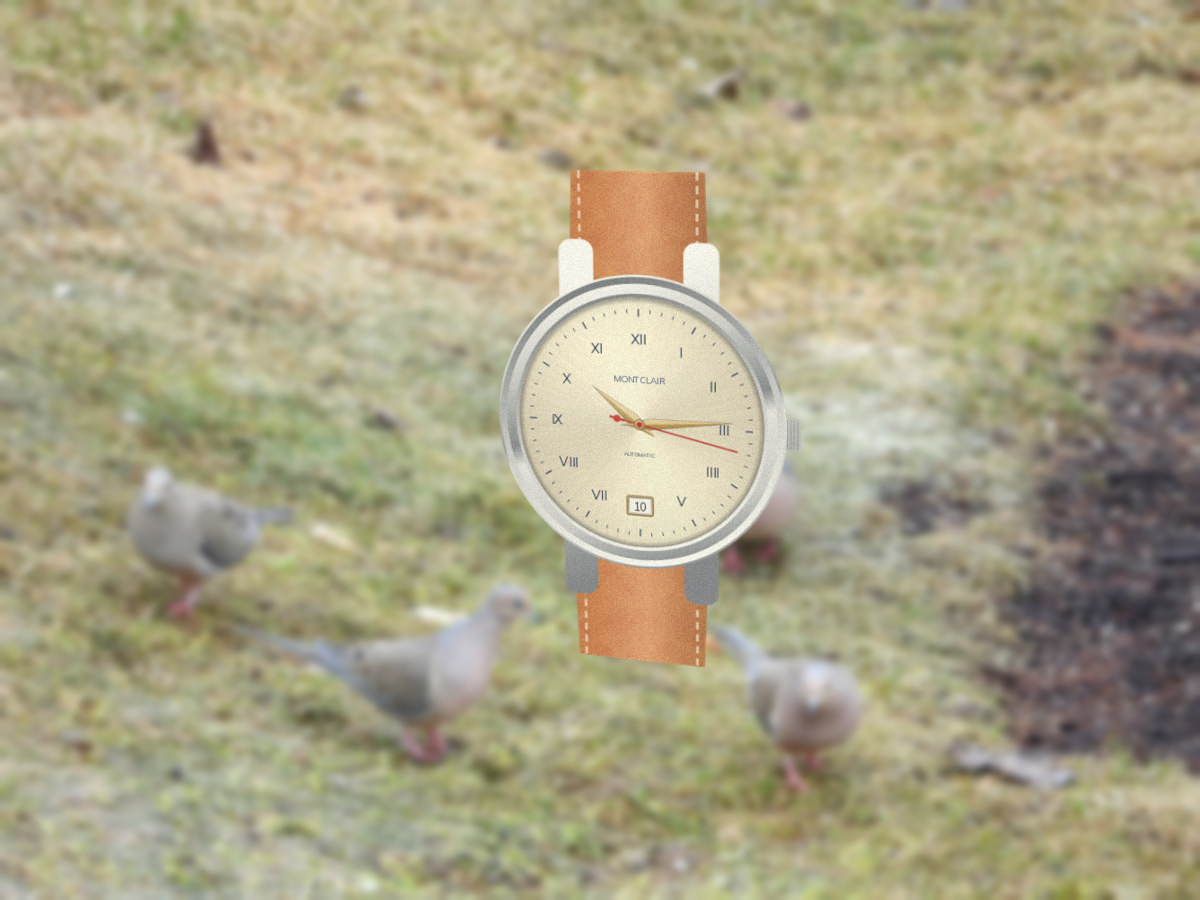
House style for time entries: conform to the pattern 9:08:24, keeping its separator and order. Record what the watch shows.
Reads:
10:14:17
